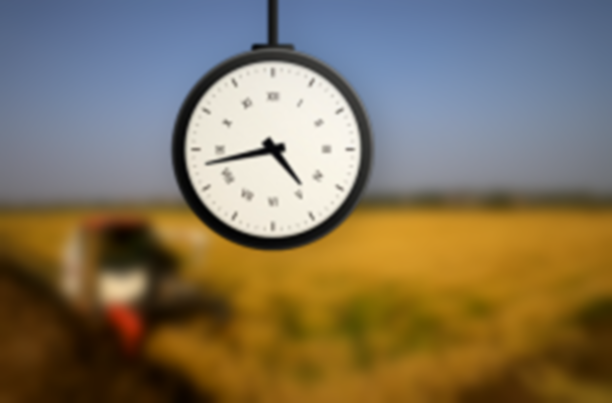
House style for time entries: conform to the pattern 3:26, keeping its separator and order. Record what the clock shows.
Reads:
4:43
